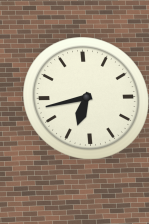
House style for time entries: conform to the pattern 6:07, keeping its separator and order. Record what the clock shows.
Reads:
6:43
